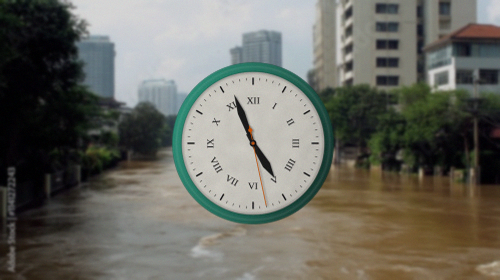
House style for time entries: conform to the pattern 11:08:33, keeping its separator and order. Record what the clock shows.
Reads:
4:56:28
